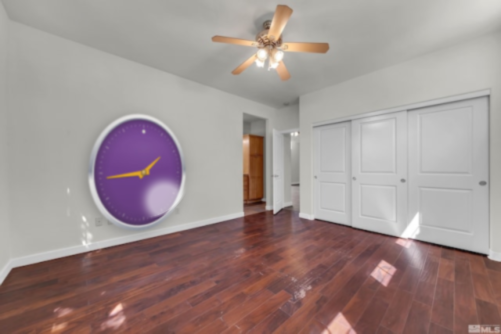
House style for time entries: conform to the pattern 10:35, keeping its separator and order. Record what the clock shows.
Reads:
1:44
